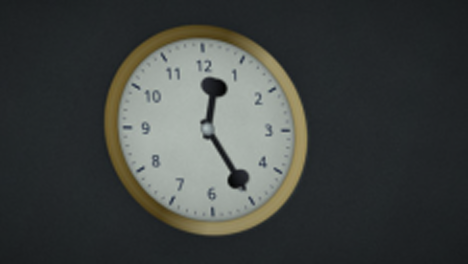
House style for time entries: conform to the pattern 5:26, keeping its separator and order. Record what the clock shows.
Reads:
12:25
